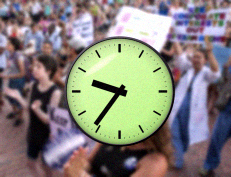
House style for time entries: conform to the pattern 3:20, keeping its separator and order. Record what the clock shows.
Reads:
9:36
